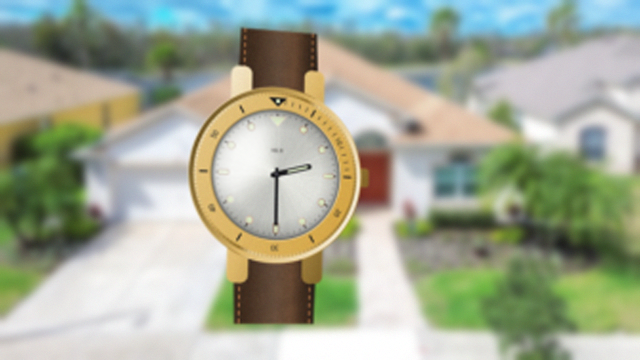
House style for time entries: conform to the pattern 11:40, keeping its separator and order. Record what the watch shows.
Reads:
2:30
